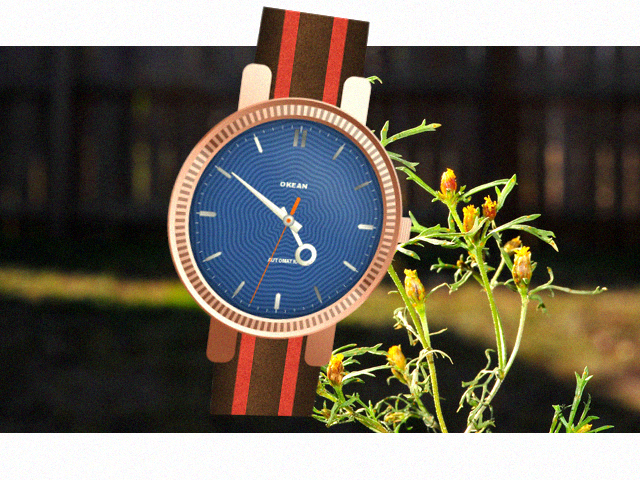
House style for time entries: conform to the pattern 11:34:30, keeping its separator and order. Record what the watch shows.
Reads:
4:50:33
